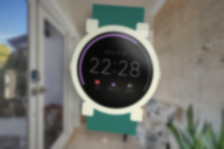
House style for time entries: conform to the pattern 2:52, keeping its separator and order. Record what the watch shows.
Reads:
22:28
